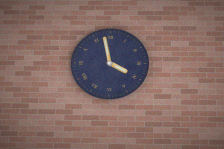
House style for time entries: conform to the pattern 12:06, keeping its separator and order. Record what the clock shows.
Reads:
3:58
